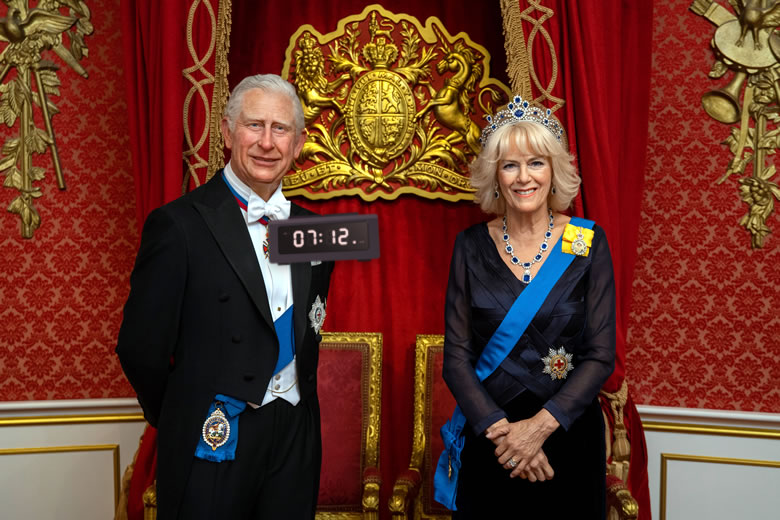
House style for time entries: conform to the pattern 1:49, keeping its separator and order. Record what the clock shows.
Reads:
7:12
